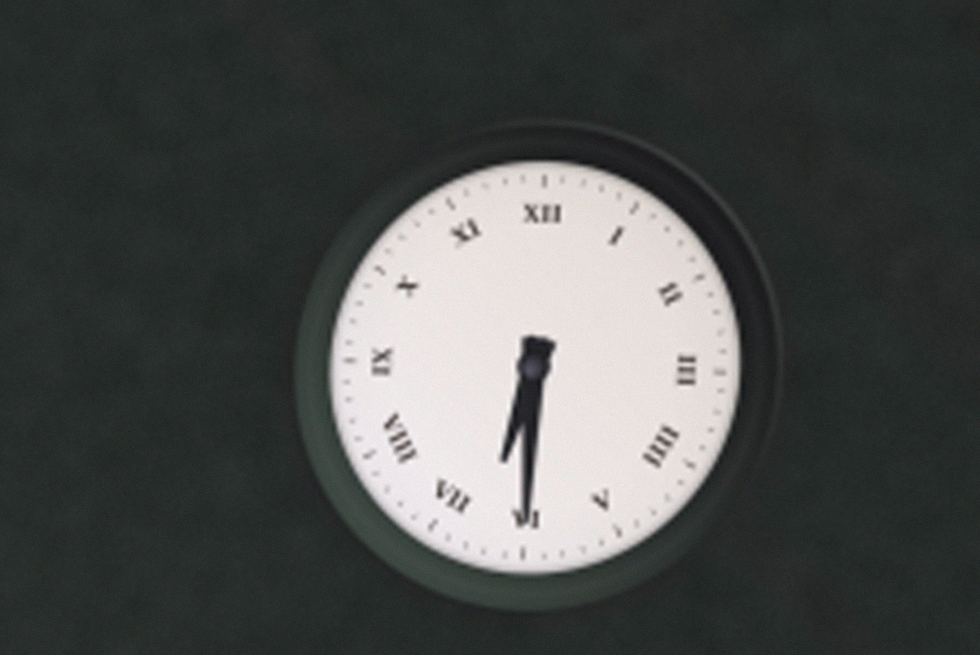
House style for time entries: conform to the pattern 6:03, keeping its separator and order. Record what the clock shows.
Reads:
6:30
